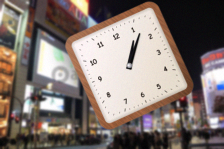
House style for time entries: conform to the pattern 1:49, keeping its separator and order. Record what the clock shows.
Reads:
1:07
